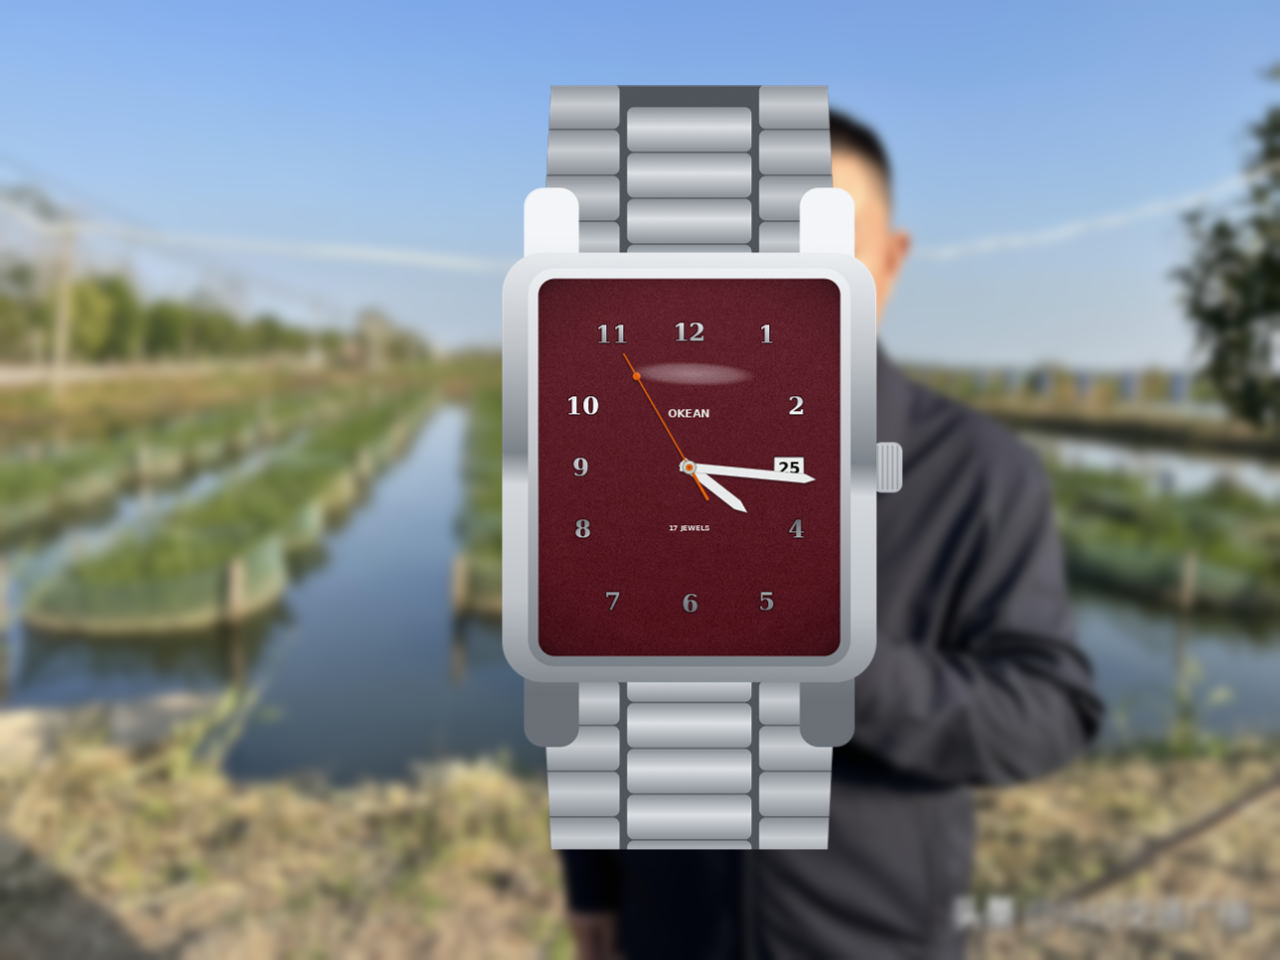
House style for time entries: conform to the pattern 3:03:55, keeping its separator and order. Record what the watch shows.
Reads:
4:15:55
